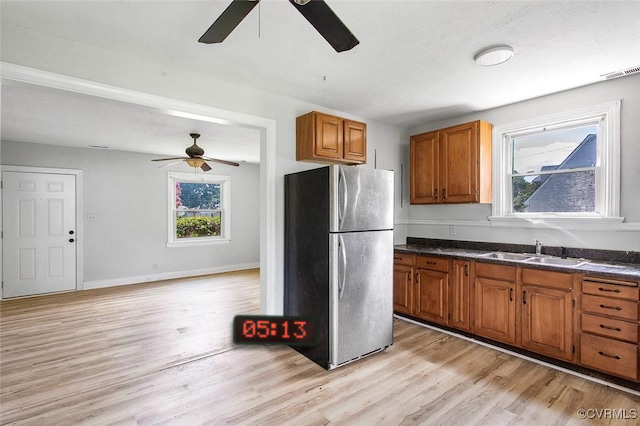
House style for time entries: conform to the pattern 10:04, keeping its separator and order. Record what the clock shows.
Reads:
5:13
